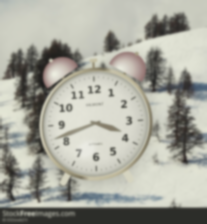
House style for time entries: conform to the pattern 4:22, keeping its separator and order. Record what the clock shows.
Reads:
3:42
